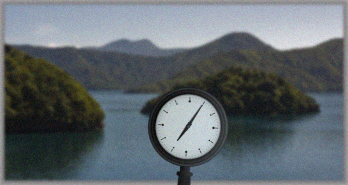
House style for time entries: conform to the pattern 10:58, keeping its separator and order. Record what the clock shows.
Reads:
7:05
